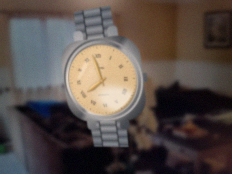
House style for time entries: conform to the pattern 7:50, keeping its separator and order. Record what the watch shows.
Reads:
7:58
